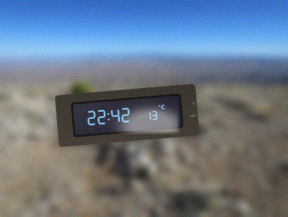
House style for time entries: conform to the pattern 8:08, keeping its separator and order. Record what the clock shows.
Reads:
22:42
